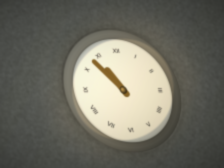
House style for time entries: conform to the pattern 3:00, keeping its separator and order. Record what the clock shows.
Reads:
10:53
